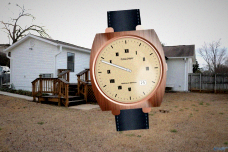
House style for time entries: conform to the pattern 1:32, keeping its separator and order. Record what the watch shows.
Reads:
9:49
